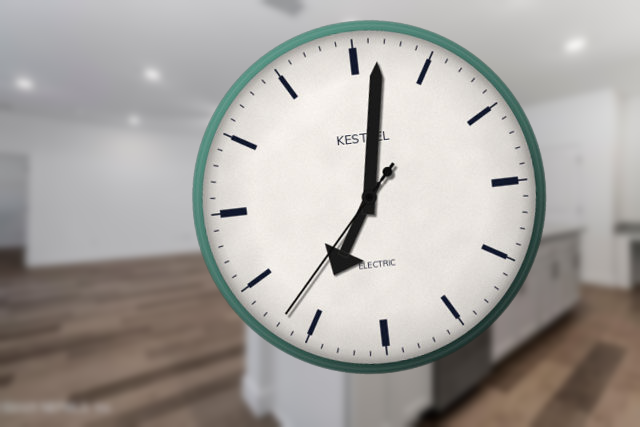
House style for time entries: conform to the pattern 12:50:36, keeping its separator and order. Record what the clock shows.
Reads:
7:01:37
